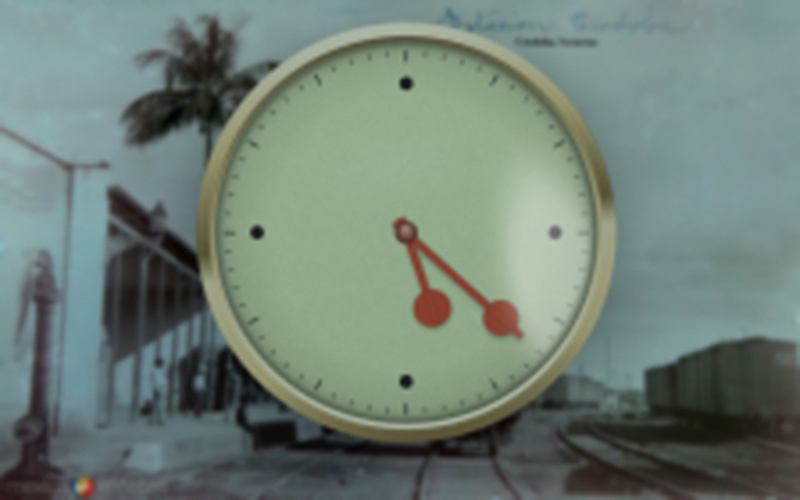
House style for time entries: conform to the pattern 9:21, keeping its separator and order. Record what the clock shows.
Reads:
5:22
